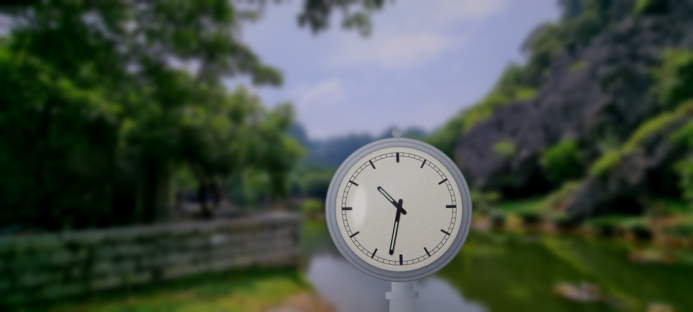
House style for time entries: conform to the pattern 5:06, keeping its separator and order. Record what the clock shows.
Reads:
10:32
